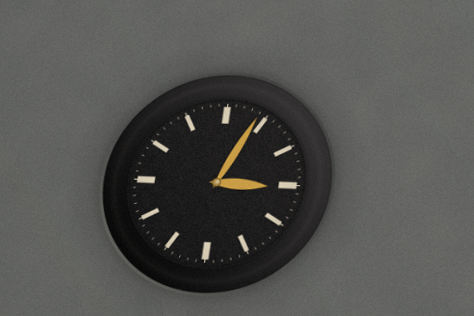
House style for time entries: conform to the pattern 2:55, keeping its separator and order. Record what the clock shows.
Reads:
3:04
